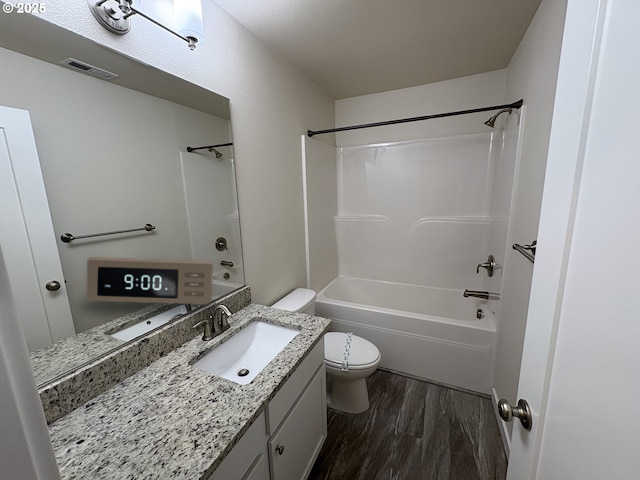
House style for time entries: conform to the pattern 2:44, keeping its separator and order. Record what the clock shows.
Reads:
9:00
